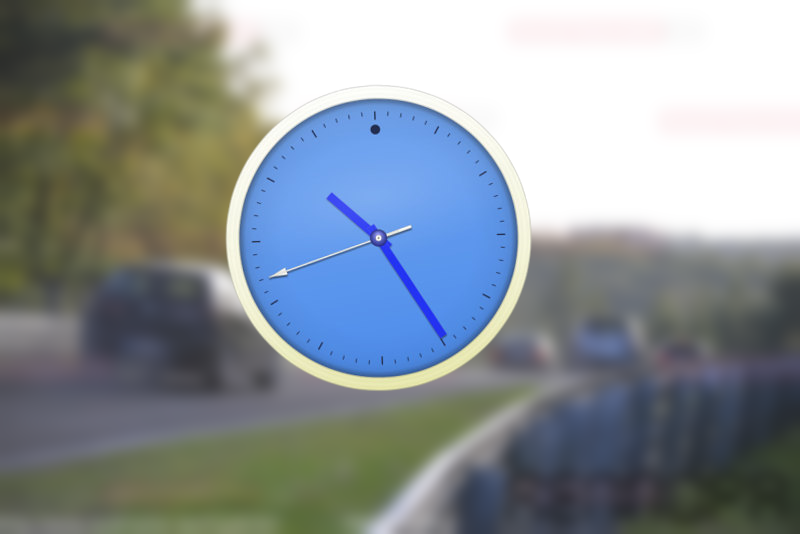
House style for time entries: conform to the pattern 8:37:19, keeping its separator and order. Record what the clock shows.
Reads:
10:24:42
